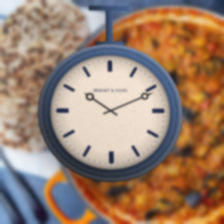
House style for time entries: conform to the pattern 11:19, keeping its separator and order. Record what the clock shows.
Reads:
10:11
